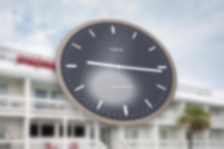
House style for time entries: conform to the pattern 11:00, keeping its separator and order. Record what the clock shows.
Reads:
9:16
